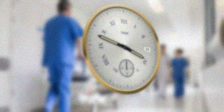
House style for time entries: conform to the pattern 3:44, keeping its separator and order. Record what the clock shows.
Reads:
3:48
